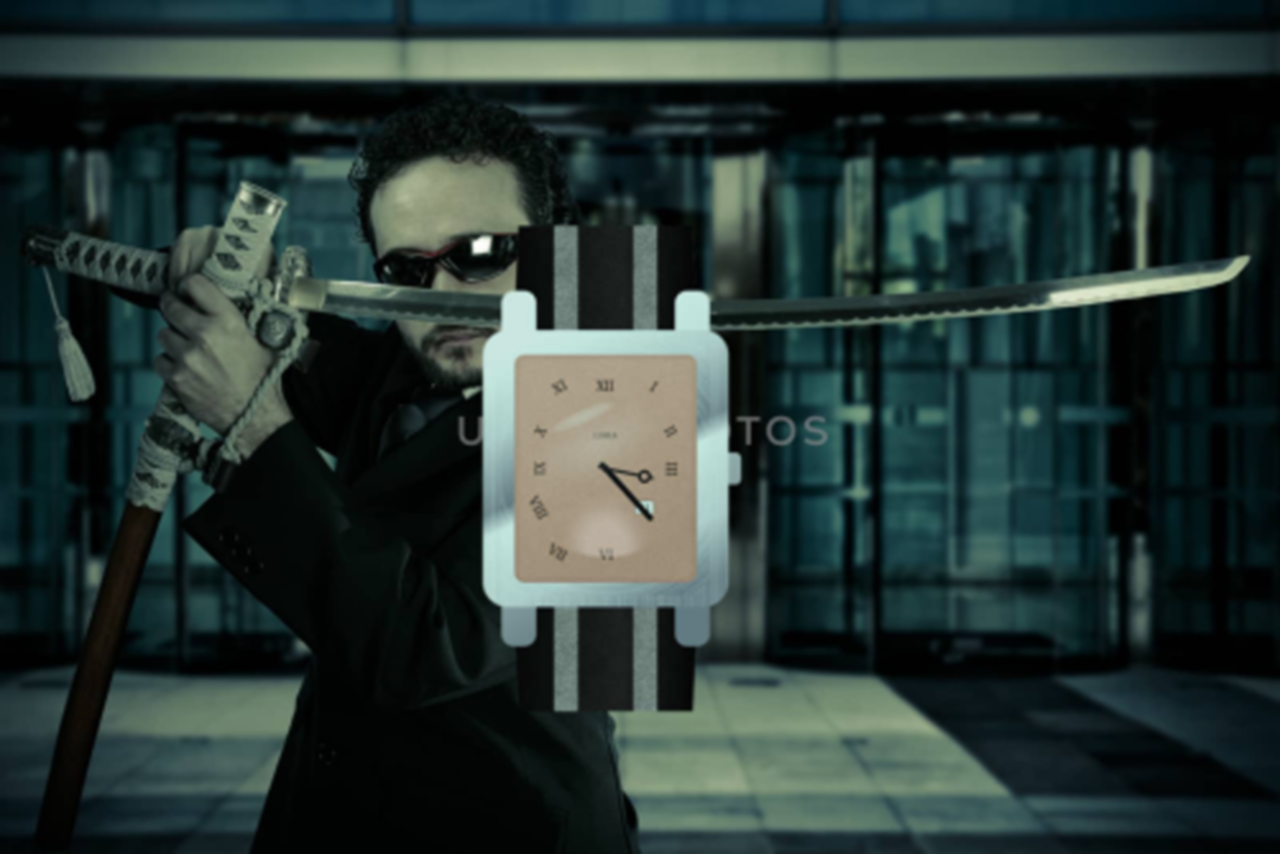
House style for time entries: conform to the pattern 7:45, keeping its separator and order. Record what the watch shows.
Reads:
3:23
